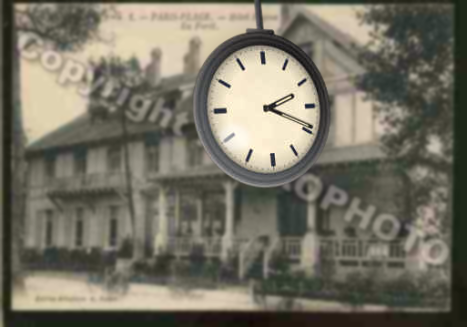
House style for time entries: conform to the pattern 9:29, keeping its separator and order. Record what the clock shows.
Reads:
2:19
